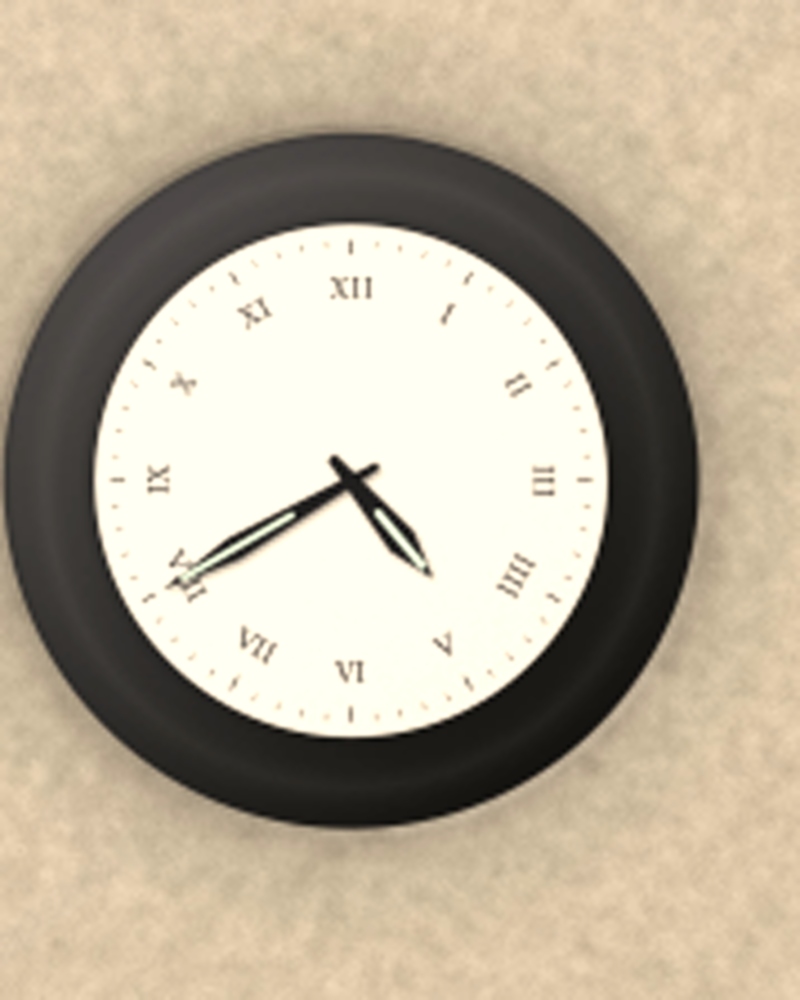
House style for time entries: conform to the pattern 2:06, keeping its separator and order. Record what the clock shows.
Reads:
4:40
